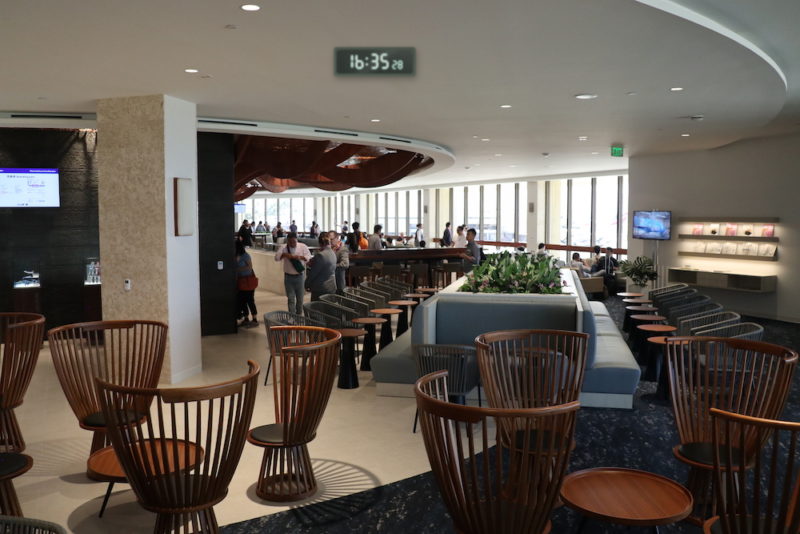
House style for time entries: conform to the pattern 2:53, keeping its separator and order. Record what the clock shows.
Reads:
16:35
